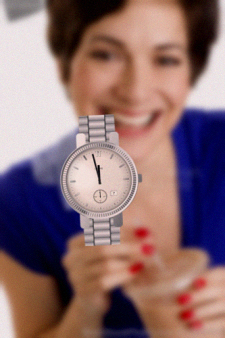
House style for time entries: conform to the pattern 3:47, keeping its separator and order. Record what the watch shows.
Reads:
11:58
